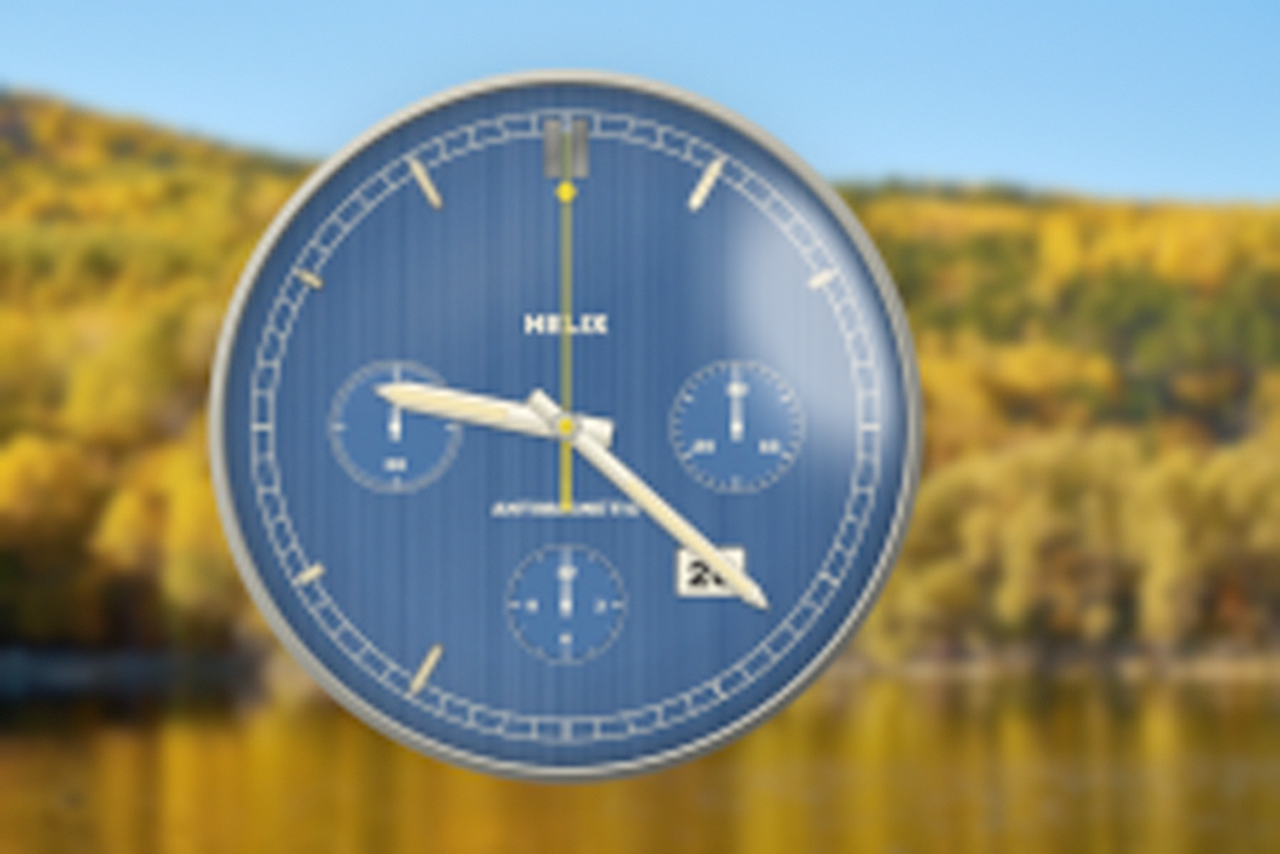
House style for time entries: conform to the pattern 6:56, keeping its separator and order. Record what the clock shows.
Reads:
9:22
